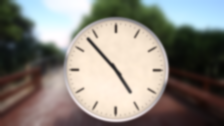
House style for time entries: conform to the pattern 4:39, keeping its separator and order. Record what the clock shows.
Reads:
4:53
